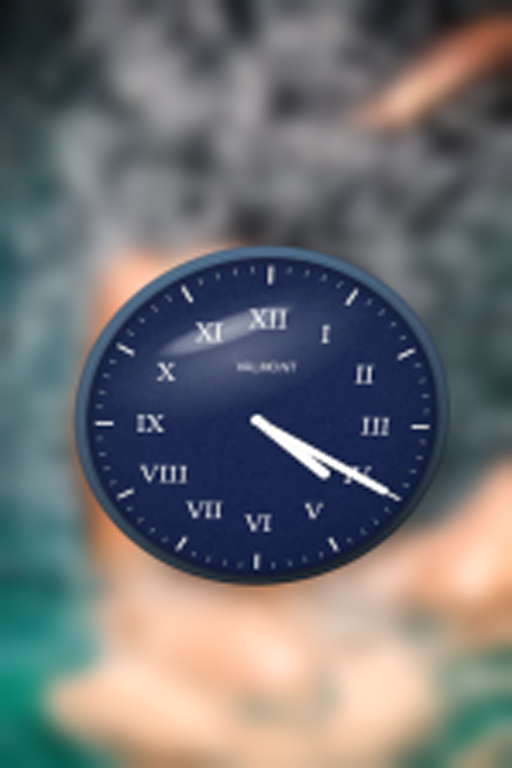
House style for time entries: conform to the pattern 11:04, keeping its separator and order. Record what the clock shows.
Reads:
4:20
